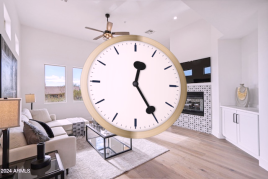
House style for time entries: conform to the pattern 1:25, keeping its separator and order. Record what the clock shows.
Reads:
12:25
